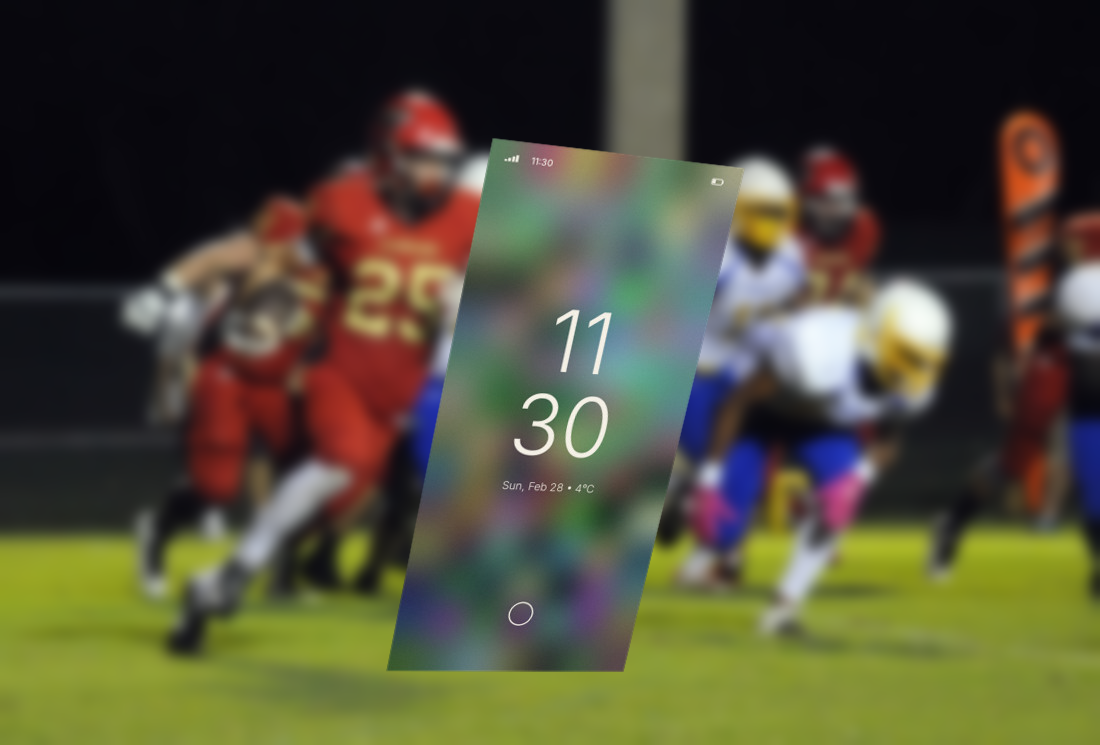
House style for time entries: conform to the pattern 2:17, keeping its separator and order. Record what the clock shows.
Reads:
11:30
